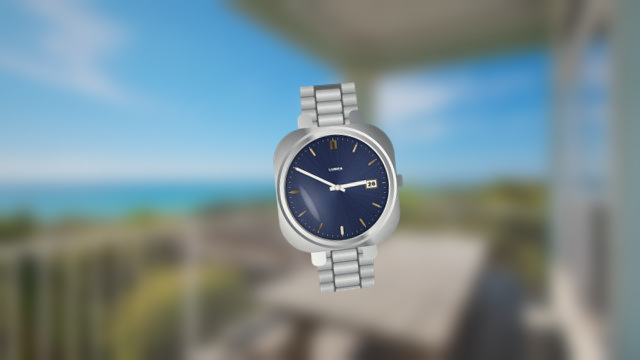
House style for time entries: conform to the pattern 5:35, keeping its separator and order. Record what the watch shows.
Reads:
2:50
